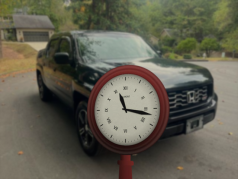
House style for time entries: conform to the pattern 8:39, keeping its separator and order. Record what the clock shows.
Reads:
11:17
